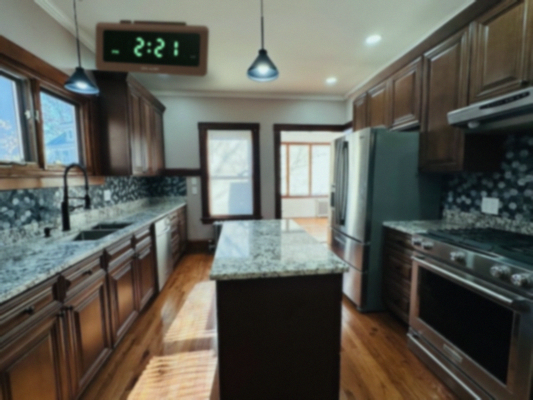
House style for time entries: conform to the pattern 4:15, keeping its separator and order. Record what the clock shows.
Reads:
2:21
